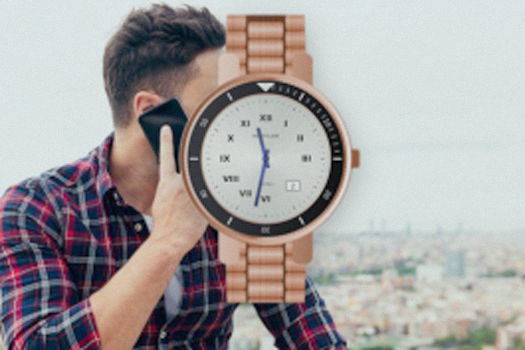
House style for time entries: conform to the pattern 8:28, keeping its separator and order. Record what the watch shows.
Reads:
11:32
